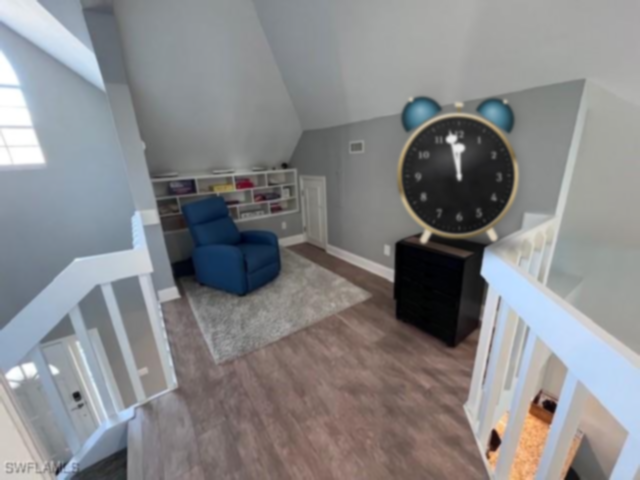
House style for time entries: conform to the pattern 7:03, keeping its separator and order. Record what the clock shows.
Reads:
11:58
